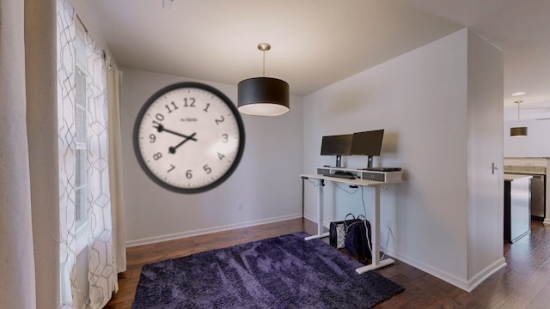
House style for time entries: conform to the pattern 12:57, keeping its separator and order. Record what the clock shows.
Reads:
7:48
